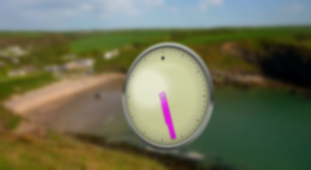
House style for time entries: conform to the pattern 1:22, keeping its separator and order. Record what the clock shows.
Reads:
5:27
